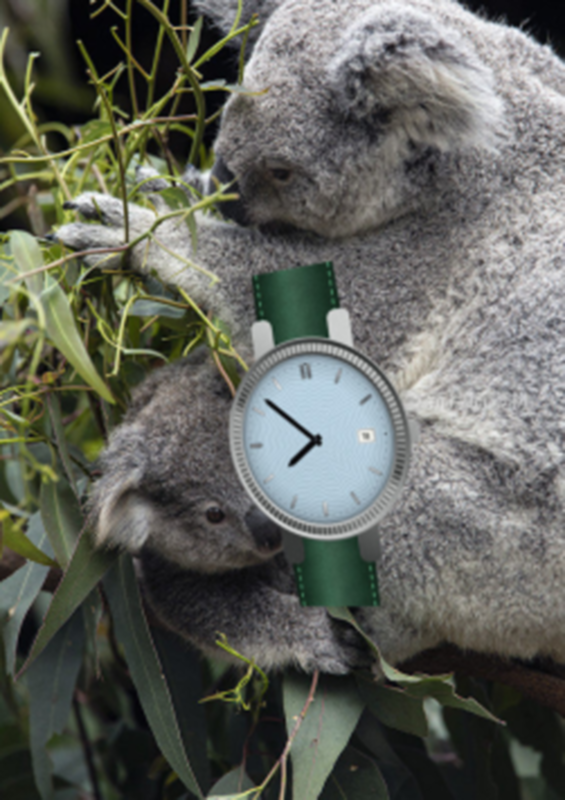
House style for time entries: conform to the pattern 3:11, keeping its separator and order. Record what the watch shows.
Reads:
7:52
